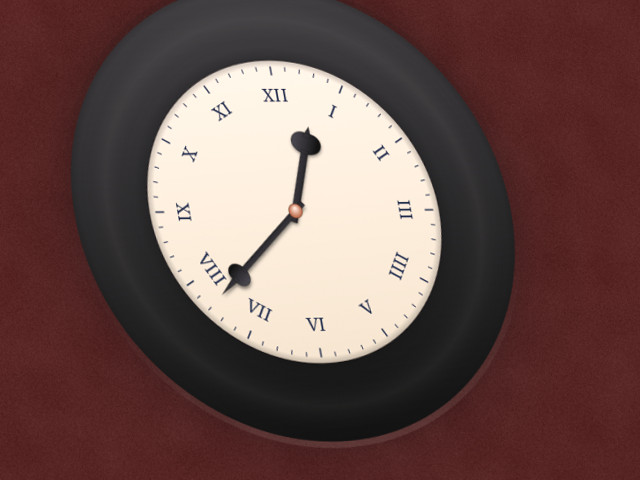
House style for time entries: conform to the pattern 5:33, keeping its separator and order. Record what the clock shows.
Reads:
12:38
